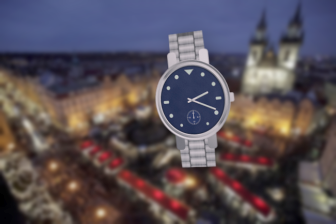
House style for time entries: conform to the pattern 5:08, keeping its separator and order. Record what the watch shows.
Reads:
2:19
